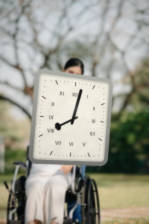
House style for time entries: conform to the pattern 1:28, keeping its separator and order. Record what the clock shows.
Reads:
8:02
